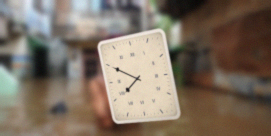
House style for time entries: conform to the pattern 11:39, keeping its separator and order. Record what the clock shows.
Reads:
7:50
